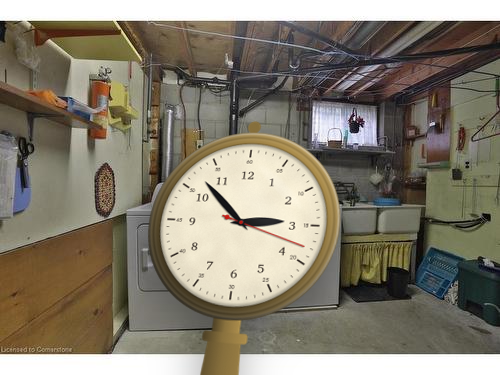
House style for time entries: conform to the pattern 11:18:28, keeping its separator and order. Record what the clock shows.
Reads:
2:52:18
